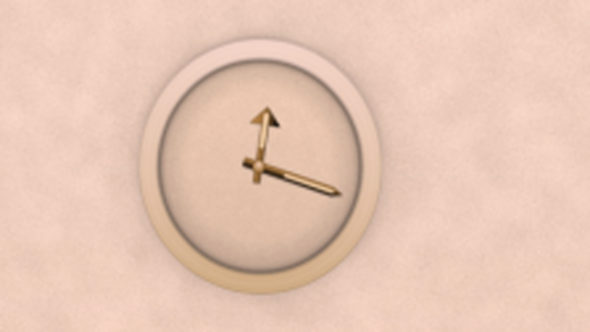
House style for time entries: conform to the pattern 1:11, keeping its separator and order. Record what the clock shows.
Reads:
12:18
